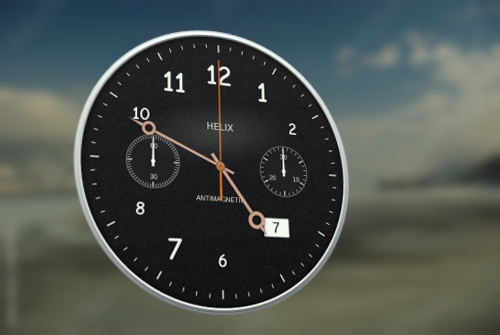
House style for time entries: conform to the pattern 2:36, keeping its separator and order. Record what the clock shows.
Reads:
4:49
